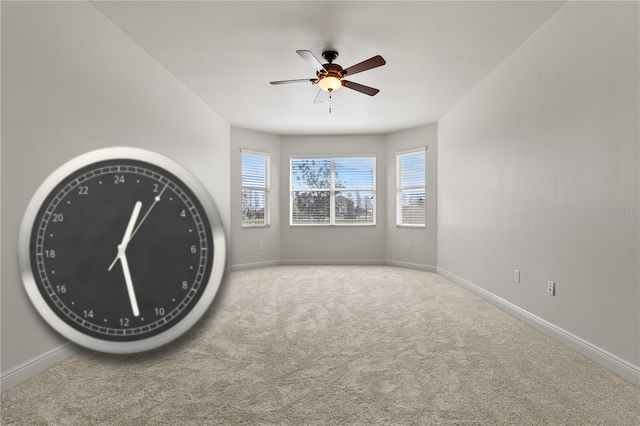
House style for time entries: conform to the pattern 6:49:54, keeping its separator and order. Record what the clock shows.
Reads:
1:28:06
